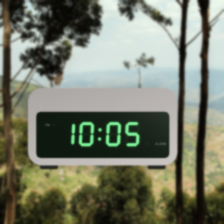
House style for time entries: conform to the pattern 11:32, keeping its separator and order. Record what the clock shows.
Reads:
10:05
